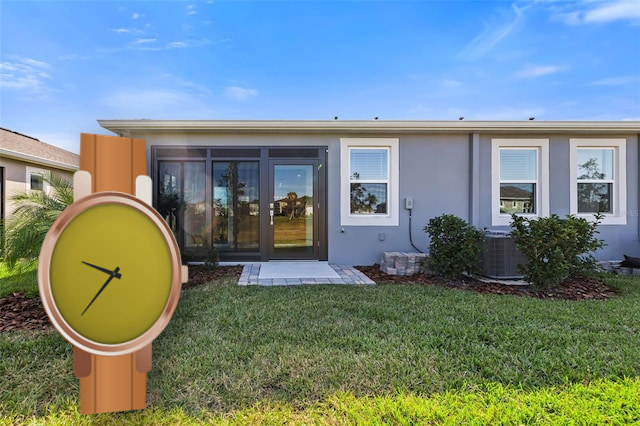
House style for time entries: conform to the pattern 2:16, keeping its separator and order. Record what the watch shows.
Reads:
9:37
